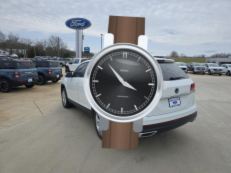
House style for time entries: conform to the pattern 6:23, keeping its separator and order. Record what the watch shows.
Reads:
3:53
